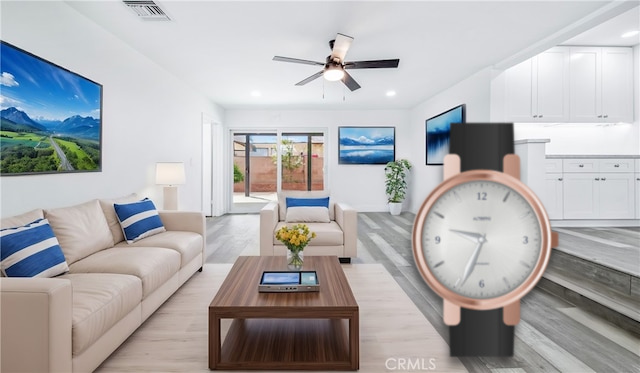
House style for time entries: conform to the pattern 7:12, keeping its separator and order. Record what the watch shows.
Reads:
9:34
